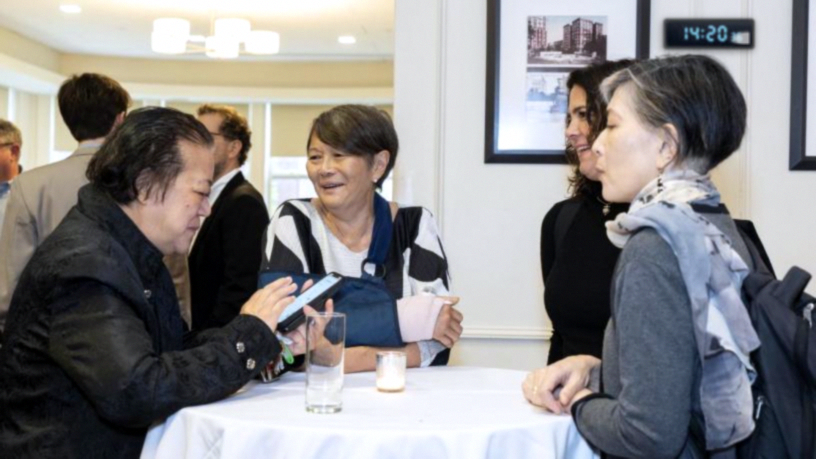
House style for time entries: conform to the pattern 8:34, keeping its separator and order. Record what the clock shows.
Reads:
14:20
